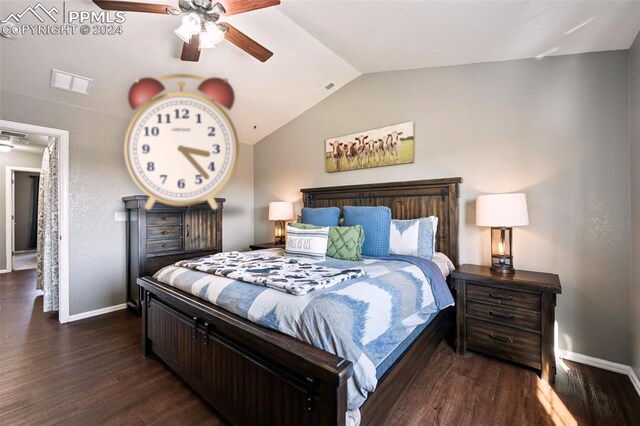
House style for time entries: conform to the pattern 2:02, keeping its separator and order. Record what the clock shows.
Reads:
3:23
